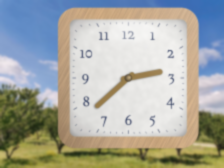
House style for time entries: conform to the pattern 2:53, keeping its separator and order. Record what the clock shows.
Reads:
2:38
